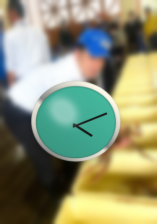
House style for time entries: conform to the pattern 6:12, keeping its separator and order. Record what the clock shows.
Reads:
4:11
